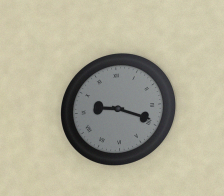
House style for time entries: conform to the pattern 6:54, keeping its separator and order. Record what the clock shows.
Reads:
9:19
